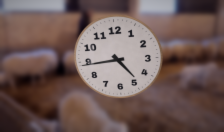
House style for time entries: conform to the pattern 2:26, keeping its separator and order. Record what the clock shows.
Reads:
4:44
